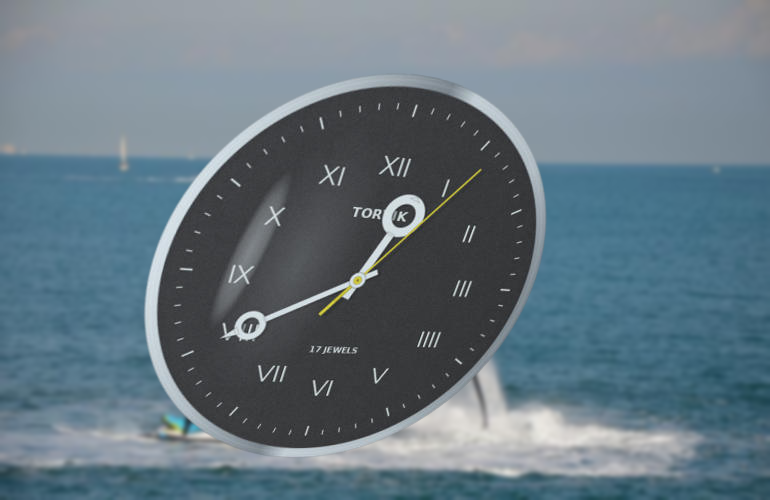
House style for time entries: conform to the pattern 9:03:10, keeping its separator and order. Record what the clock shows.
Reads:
12:40:06
